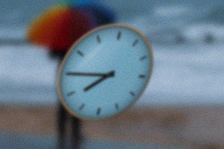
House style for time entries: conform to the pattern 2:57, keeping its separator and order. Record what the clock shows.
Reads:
7:45
